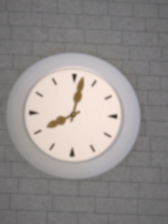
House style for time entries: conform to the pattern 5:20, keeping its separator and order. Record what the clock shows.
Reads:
8:02
